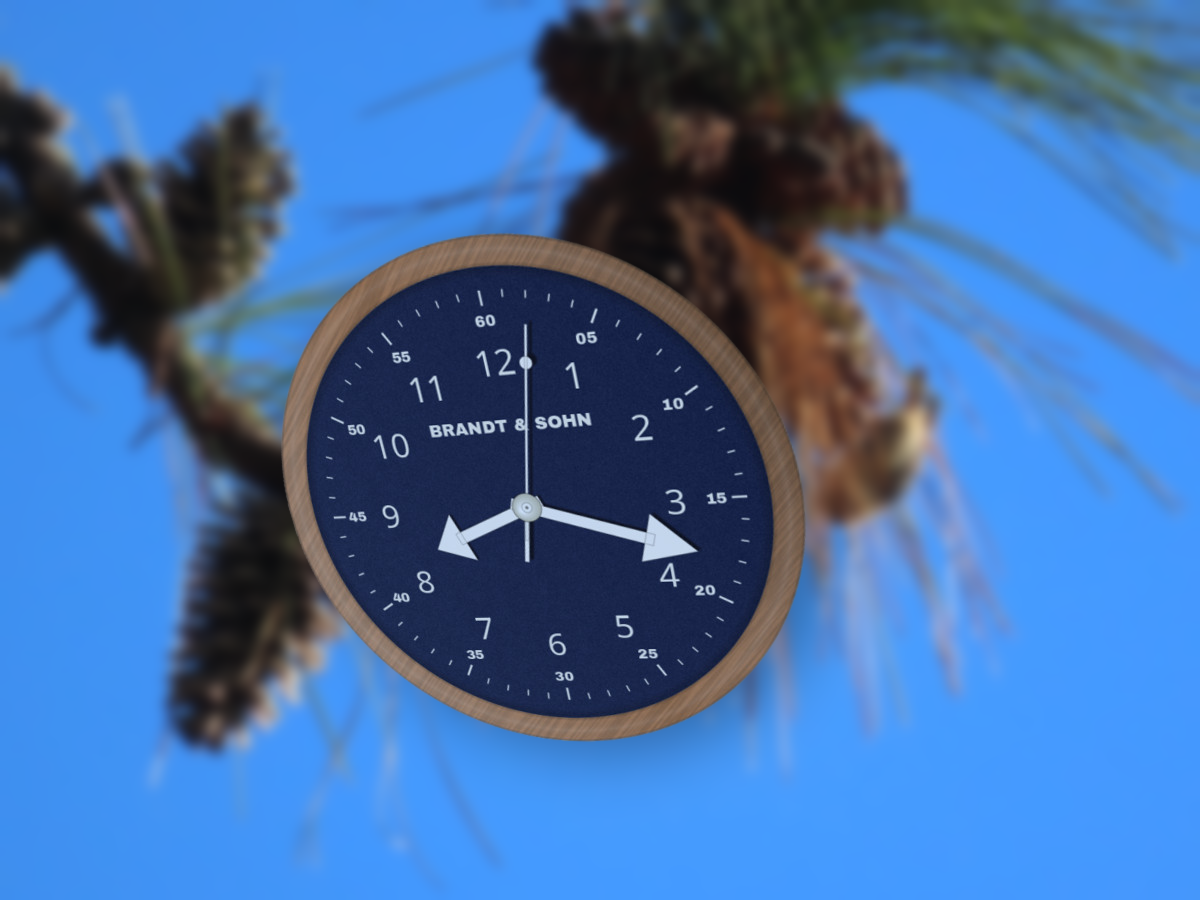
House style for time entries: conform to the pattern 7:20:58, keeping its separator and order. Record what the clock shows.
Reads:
8:18:02
